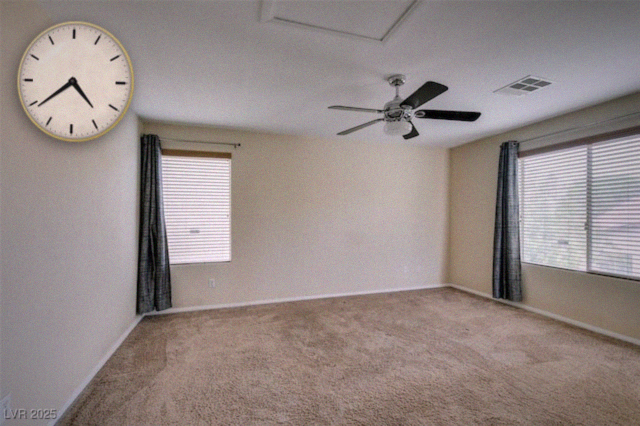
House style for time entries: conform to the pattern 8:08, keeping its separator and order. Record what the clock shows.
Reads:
4:39
